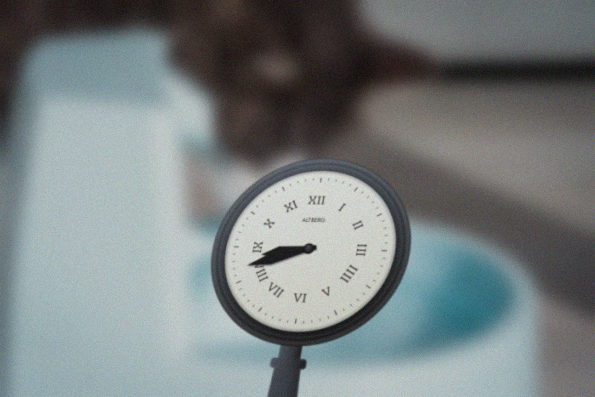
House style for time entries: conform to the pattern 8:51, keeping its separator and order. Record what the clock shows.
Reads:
8:42
